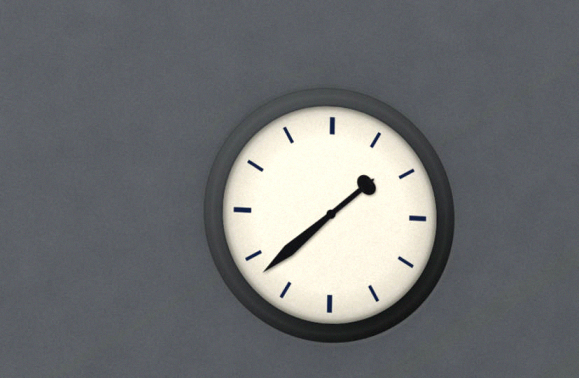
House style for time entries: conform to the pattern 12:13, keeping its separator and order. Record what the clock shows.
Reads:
1:38
